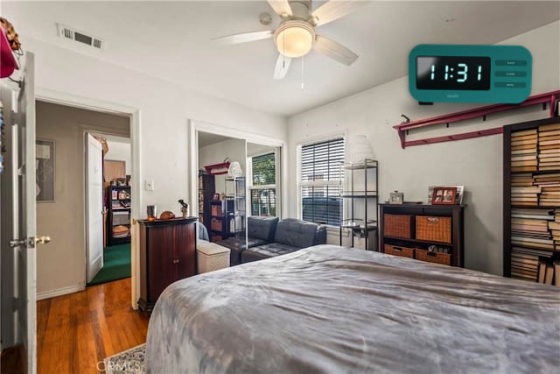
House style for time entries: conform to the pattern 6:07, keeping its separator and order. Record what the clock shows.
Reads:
11:31
